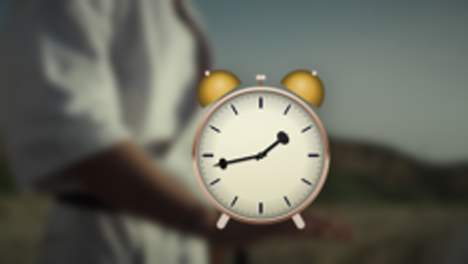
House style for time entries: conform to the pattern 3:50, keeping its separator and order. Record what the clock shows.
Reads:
1:43
